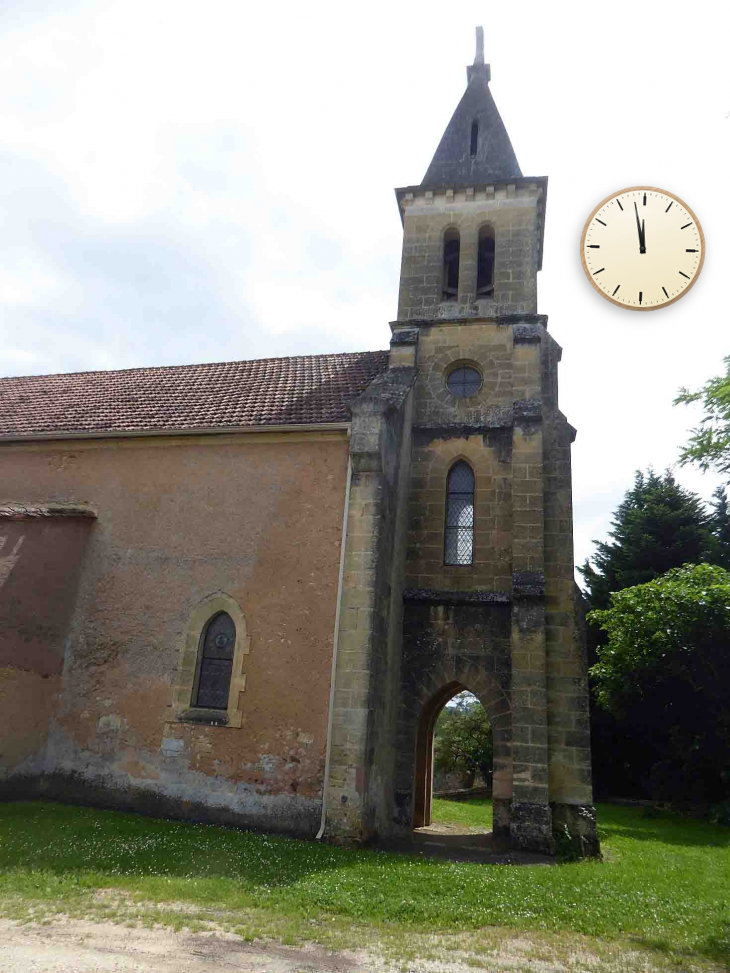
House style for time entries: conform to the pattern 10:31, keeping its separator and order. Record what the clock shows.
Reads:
11:58
